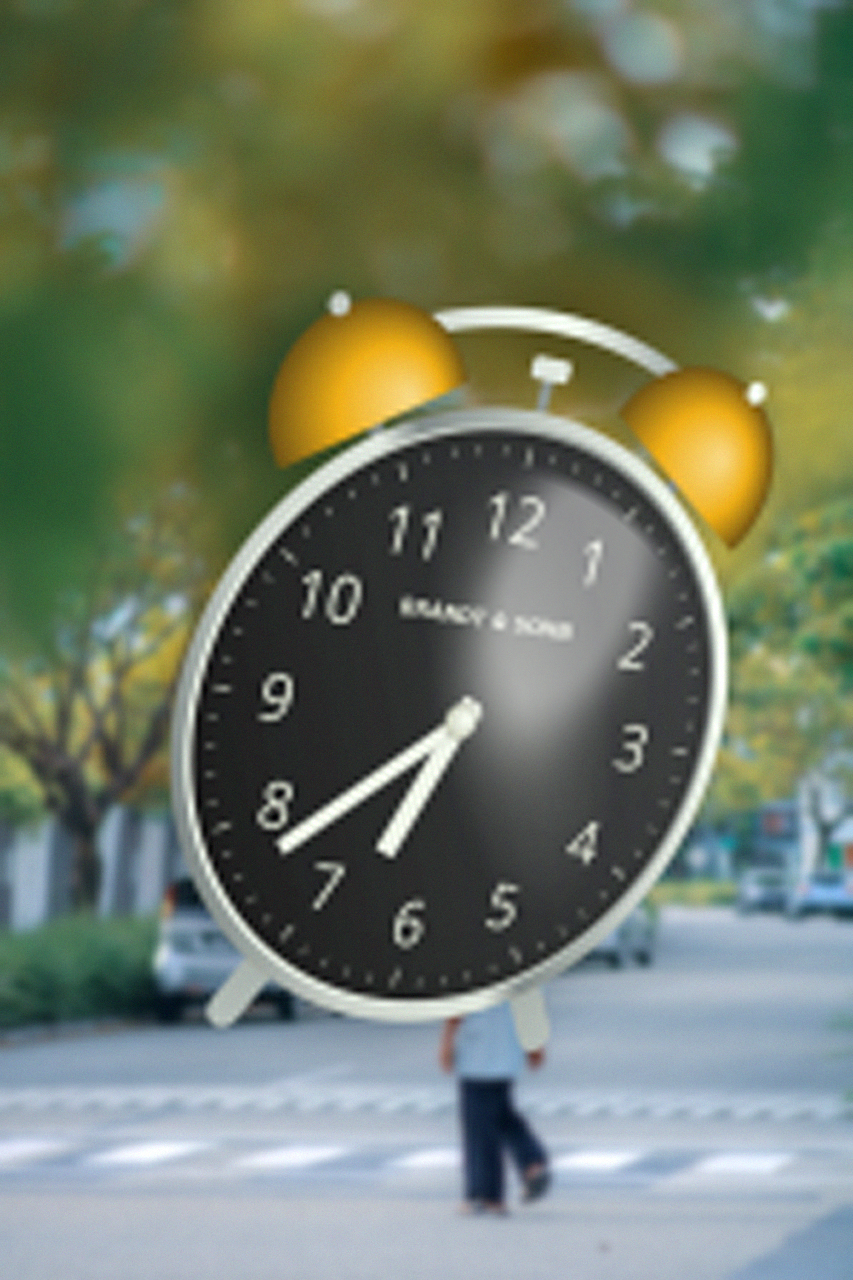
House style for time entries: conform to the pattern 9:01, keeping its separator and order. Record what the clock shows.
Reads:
6:38
